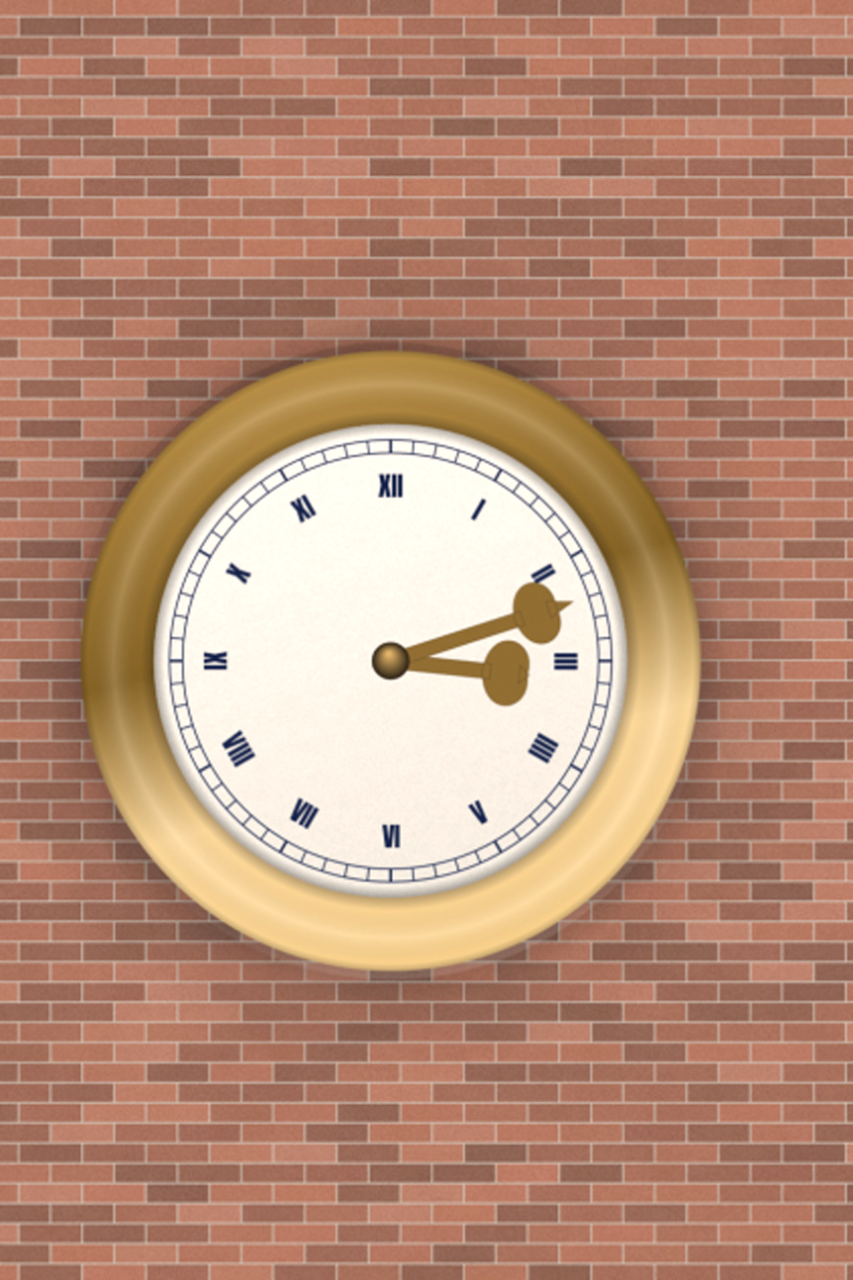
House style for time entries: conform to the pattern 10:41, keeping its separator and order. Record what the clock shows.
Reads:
3:12
